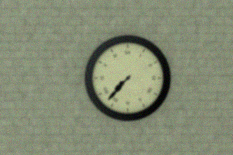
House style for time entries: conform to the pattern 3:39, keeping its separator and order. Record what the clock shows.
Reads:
7:37
